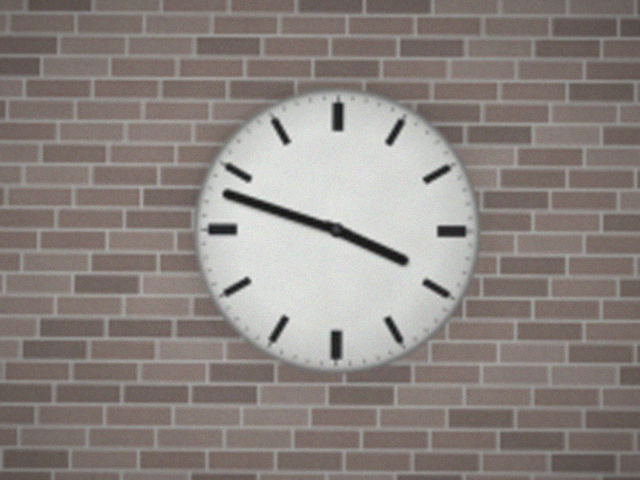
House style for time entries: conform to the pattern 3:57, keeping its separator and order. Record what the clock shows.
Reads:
3:48
